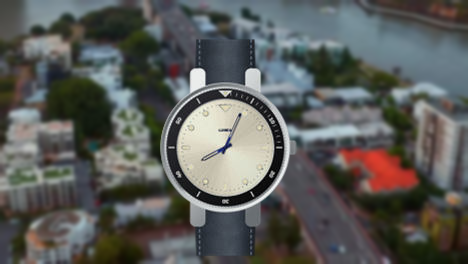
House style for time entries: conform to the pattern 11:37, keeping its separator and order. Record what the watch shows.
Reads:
8:04
